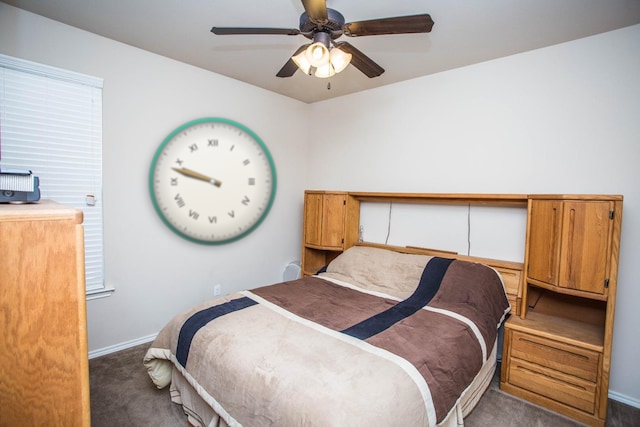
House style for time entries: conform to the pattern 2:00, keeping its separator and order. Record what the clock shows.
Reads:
9:48
